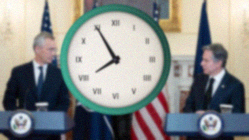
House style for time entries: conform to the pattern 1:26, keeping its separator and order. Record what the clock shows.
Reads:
7:55
